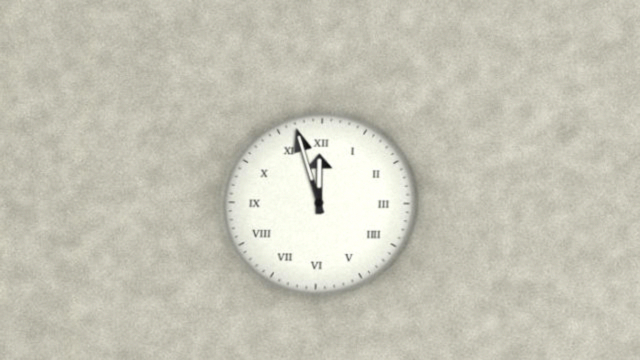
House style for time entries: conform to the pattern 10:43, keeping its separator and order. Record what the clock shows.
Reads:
11:57
